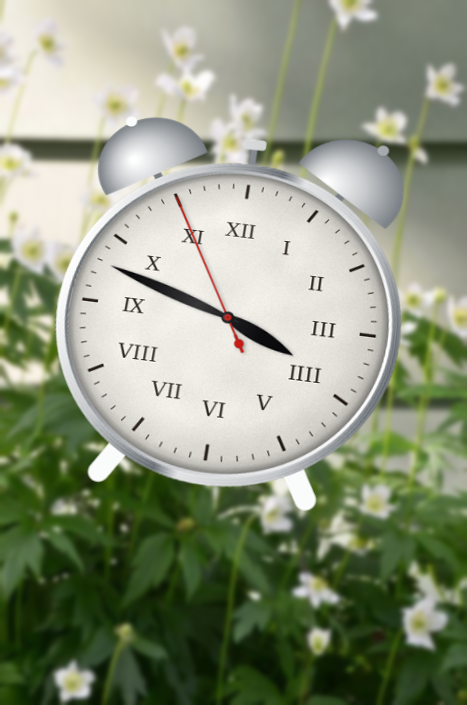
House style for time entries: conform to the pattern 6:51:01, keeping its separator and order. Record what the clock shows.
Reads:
3:47:55
